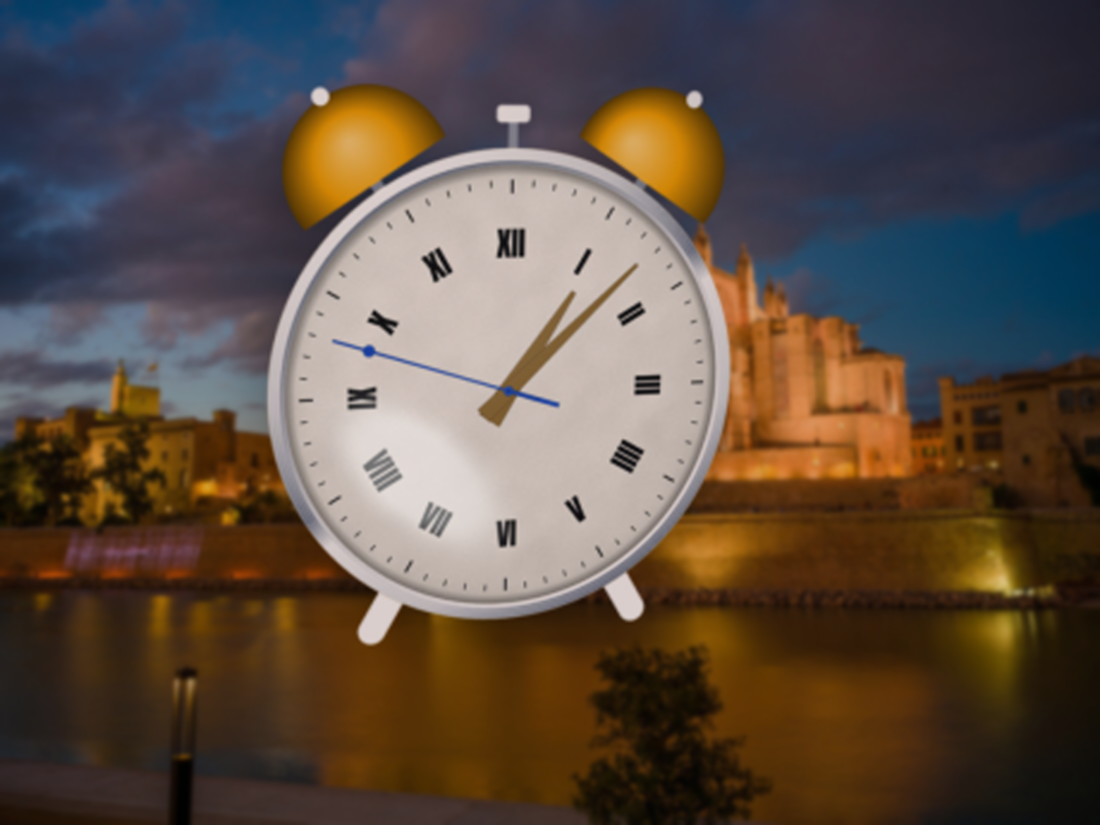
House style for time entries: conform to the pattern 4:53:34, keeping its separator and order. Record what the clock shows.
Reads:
1:07:48
